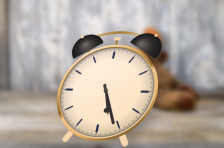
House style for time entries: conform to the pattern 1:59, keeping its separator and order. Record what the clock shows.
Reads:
5:26
